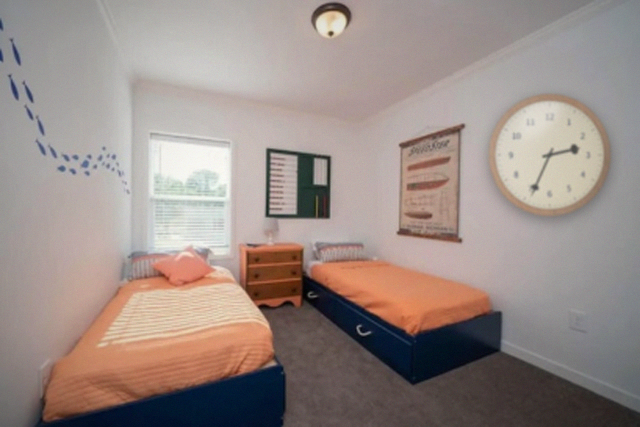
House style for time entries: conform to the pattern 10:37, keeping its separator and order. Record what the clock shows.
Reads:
2:34
